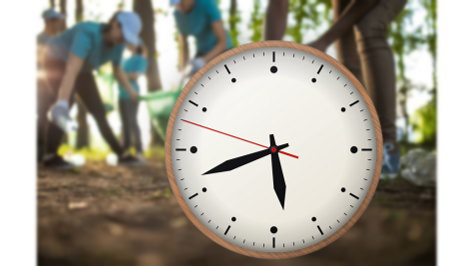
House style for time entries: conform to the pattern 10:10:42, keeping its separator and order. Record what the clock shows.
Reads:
5:41:48
